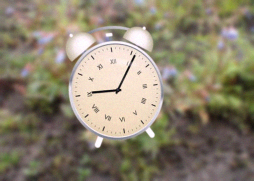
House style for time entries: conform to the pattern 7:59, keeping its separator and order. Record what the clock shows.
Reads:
9:06
